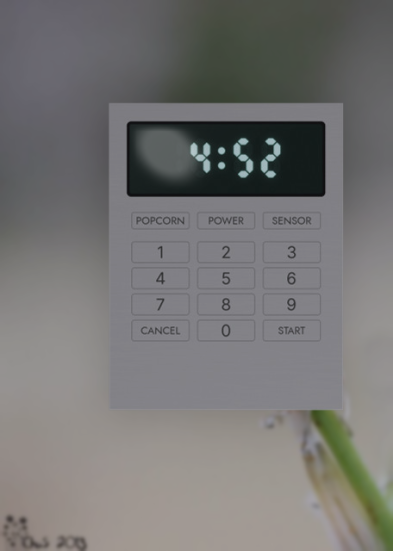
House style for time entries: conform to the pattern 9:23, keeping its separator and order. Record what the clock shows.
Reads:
4:52
